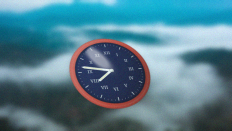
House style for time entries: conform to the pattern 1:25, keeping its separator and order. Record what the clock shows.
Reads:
7:47
